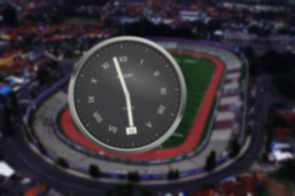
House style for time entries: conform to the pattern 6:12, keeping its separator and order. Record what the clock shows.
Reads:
5:58
